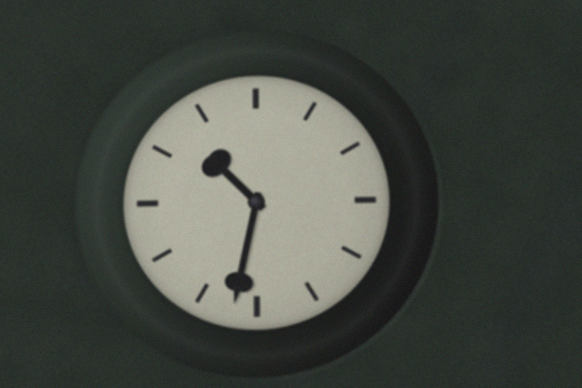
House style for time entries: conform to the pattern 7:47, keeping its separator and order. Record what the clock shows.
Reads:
10:32
